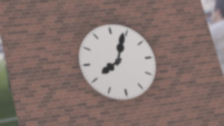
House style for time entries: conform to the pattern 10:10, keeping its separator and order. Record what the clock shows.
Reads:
8:04
